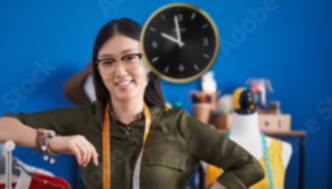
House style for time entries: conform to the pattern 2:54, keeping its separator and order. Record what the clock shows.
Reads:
9:59
